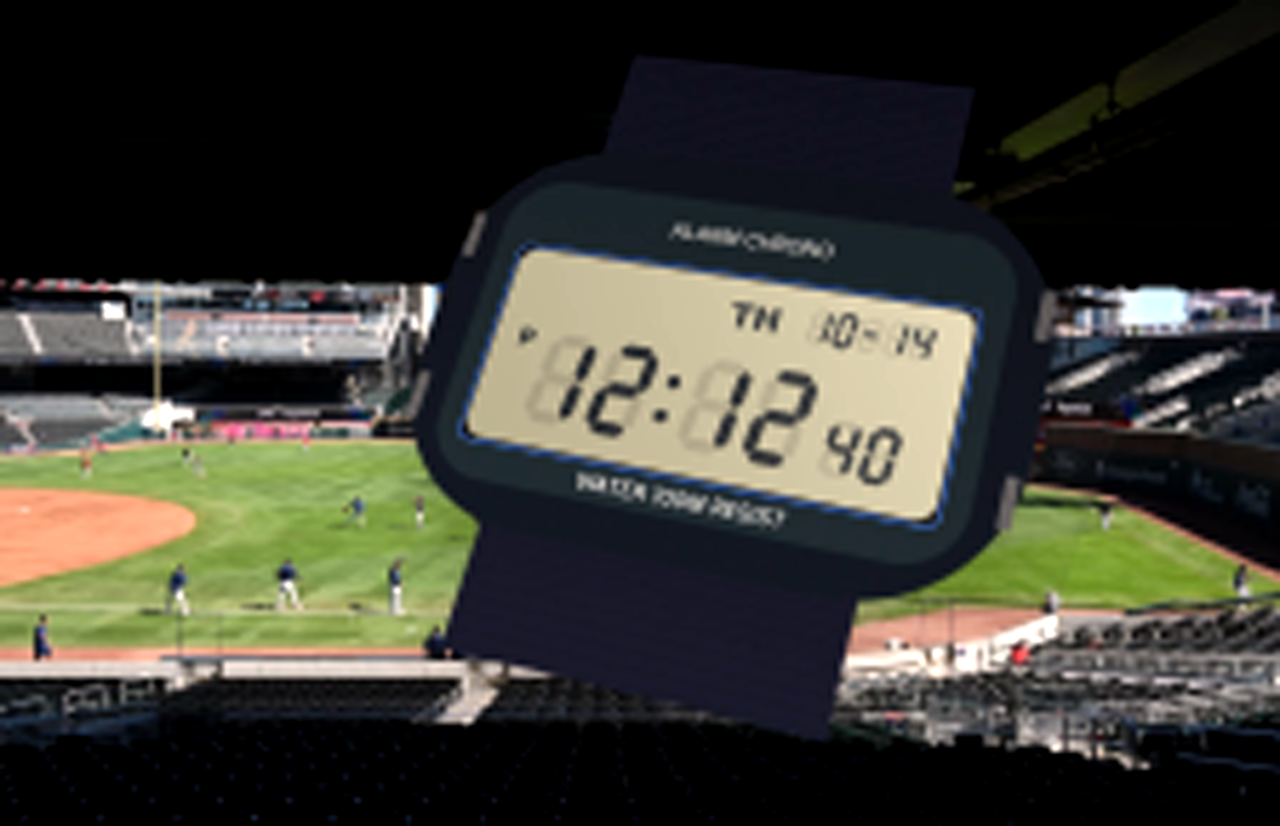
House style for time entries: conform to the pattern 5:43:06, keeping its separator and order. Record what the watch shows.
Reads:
12:12:40
